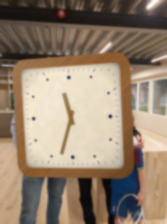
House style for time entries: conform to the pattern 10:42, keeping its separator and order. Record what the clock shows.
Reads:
11:33
